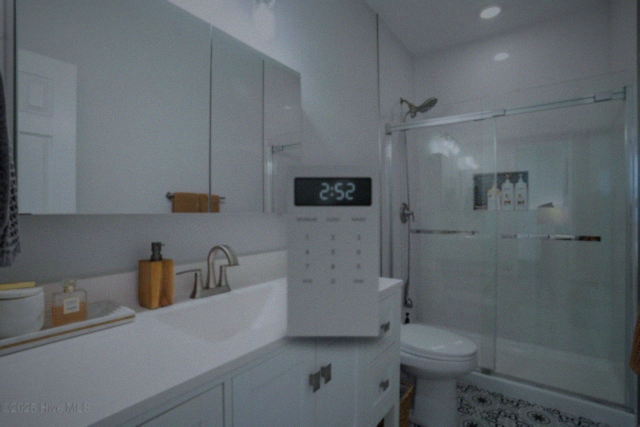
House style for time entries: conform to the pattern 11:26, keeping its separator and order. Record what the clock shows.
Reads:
2:52
